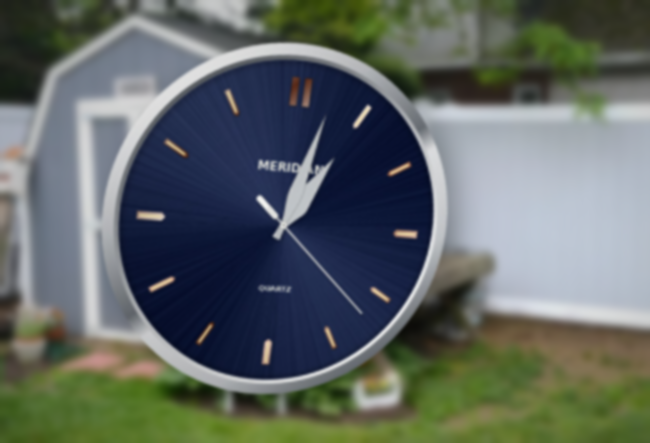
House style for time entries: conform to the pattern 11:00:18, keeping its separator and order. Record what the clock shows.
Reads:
1:02:22
